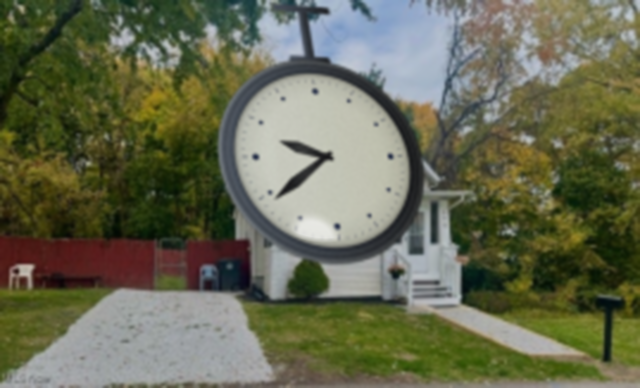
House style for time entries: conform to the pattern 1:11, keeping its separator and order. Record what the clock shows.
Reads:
9:39
